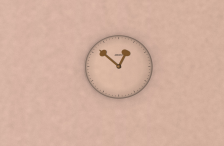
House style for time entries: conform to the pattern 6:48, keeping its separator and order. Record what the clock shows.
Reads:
12:52
